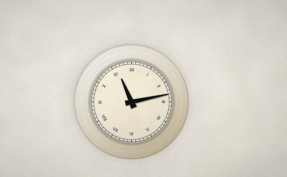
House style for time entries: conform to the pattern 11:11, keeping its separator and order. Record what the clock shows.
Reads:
11:13
